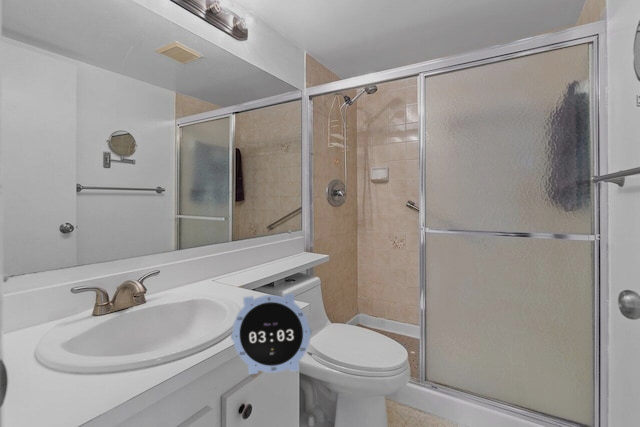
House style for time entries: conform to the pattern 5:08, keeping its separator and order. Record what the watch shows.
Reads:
3:03
